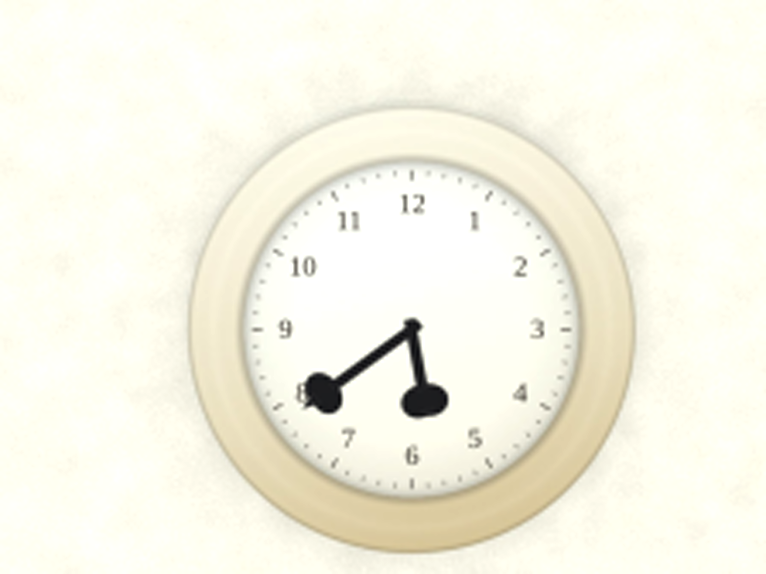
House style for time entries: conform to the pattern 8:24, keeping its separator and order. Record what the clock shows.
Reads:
5:39
